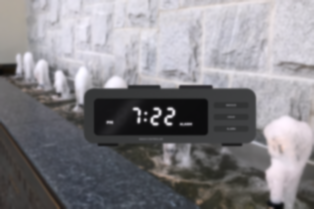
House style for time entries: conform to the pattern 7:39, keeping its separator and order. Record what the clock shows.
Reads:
7:22
